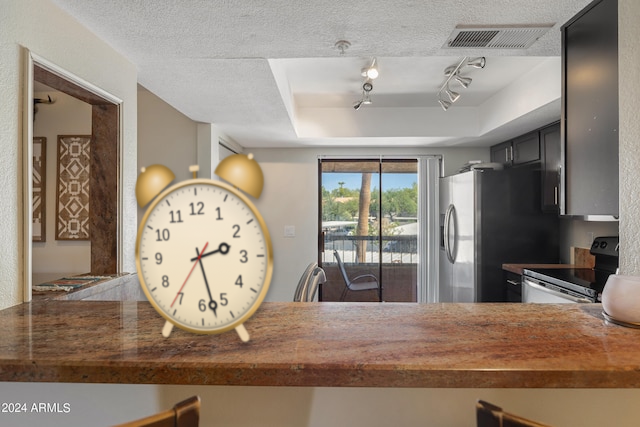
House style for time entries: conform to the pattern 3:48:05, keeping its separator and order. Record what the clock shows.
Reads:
2:27:36
